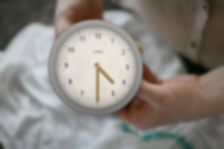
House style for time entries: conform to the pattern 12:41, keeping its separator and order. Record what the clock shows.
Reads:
4:30
